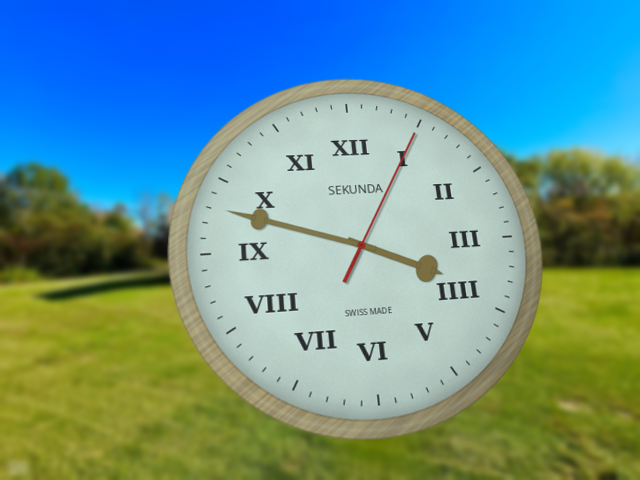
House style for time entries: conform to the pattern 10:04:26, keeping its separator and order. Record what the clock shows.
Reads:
3:48:05
